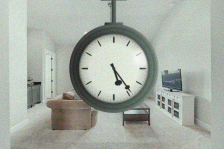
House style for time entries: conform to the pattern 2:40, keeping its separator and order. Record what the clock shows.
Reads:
5:24
